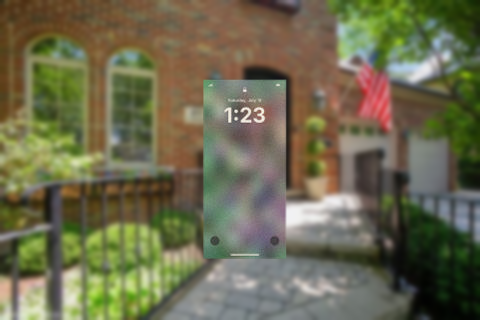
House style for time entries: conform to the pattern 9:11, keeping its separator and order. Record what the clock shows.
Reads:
1:23
